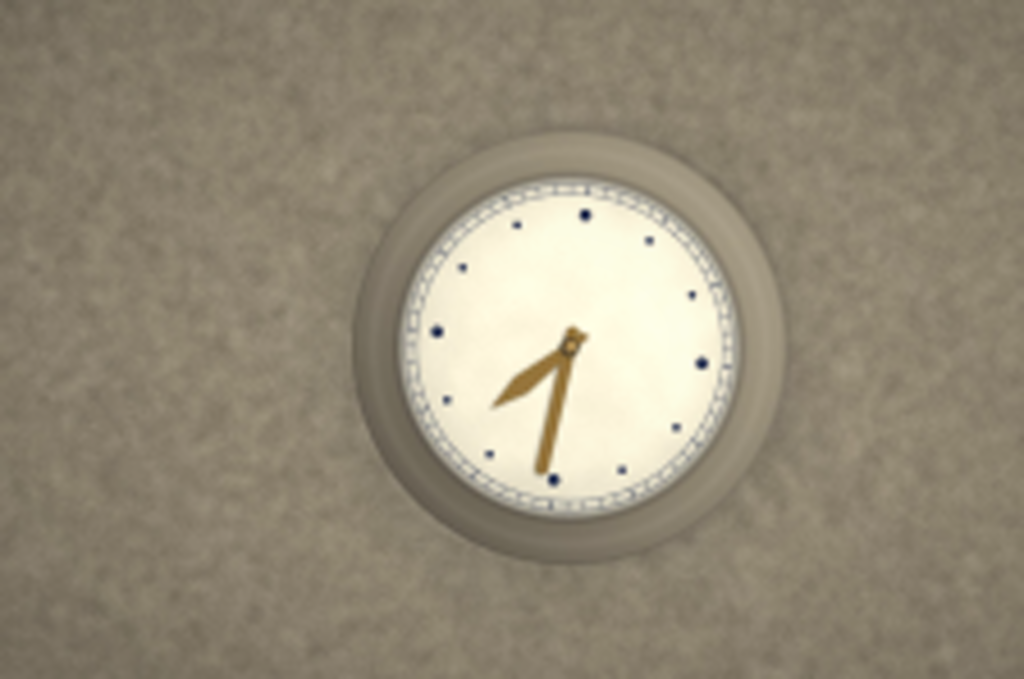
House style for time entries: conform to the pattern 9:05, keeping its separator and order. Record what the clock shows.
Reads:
7:31
